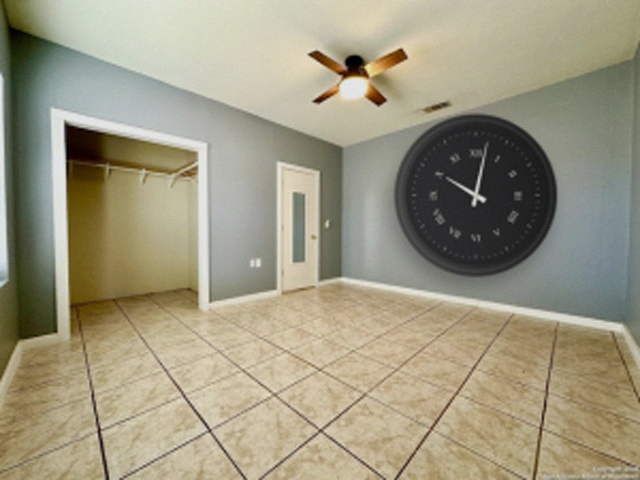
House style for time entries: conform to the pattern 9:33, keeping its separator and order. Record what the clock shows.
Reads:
10:02
